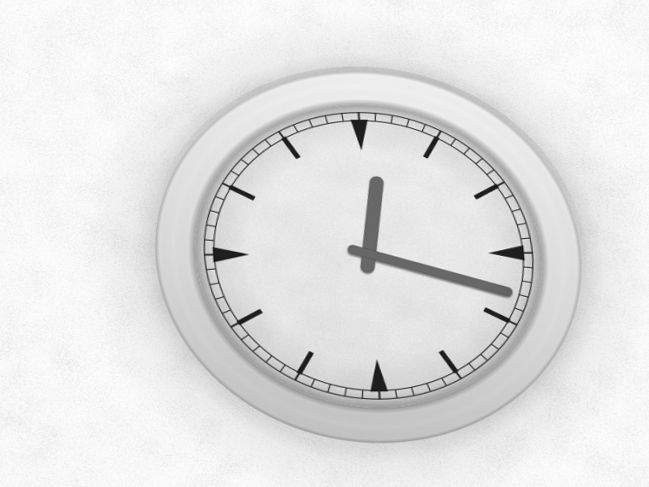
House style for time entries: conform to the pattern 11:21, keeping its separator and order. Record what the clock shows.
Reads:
12:18
